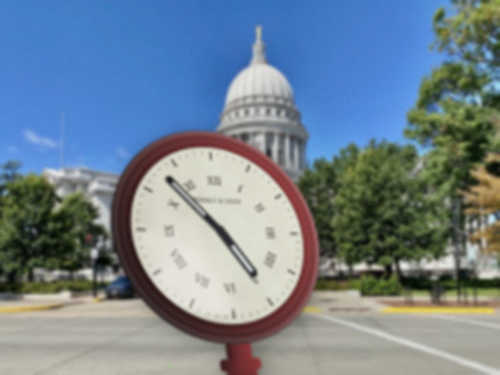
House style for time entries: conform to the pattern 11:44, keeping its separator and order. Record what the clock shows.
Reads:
4:53
